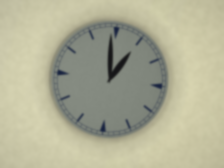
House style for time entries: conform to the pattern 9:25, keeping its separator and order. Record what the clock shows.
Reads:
12:59
